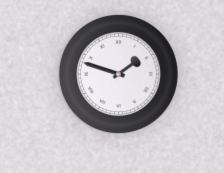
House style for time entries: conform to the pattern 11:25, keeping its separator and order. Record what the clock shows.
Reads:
1:48
